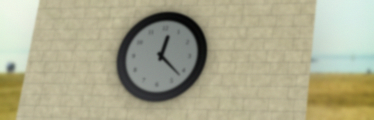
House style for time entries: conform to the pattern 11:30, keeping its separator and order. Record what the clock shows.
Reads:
12:22
